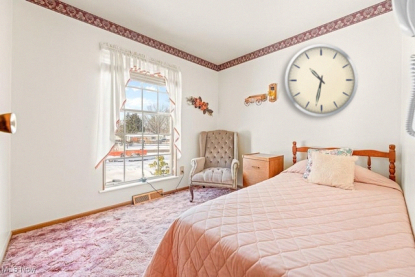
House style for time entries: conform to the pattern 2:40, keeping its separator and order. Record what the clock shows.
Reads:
10:32
